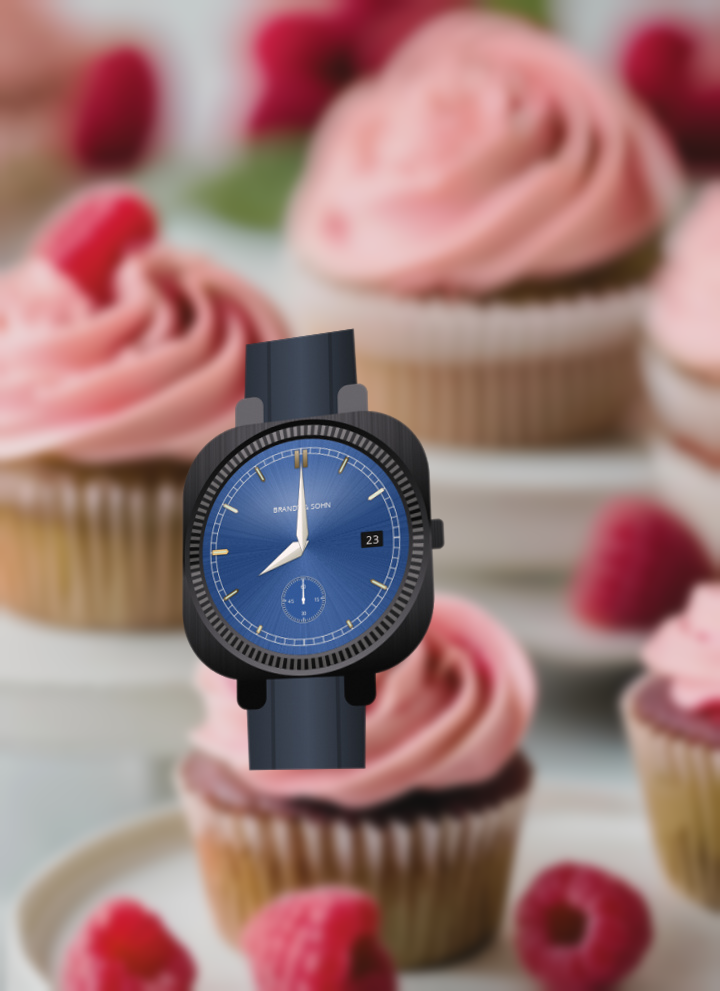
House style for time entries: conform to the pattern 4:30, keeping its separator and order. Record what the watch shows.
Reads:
8:00
